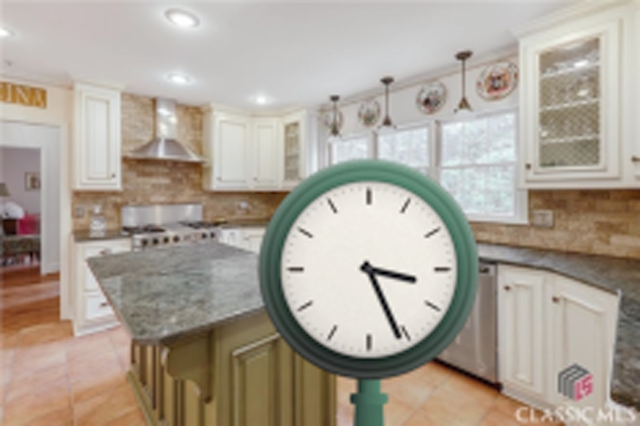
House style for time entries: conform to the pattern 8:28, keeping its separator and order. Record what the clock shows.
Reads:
3:26
